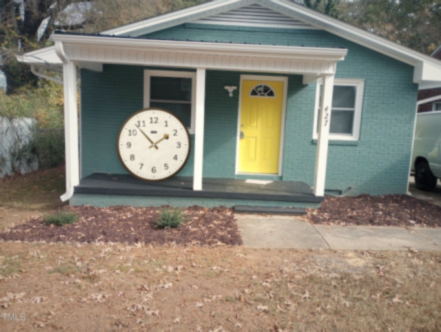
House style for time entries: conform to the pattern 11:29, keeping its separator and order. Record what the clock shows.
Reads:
1:53
